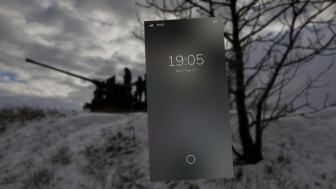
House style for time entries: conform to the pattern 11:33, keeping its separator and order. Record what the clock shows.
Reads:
19:05
